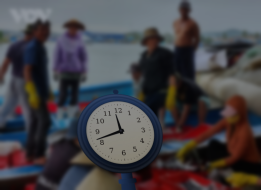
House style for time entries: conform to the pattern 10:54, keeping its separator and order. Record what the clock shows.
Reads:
11:42
